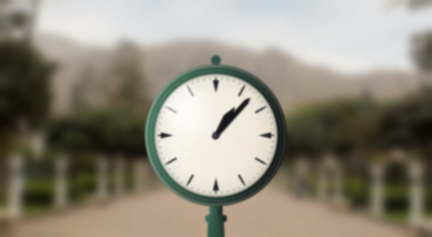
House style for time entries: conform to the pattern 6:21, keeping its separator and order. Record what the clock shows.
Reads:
1:07
